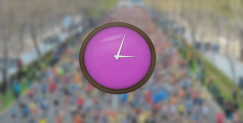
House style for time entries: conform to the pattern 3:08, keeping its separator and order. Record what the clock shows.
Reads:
3:03
